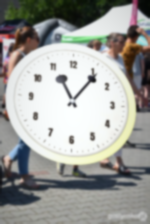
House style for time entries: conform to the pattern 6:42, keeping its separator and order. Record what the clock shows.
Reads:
11:06
